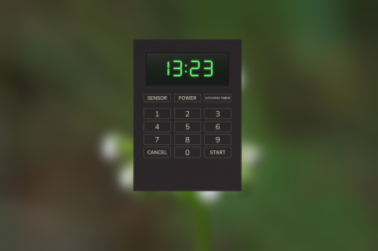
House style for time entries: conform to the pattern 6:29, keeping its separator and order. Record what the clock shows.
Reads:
13:23
